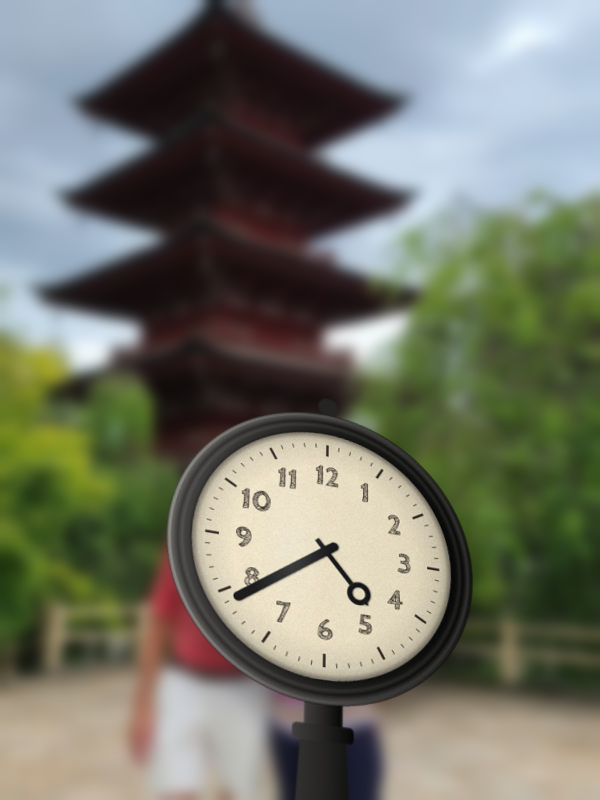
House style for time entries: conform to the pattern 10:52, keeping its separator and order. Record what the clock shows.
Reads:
4:39
